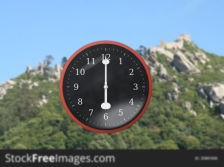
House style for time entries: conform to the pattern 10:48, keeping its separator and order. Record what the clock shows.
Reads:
6:00
